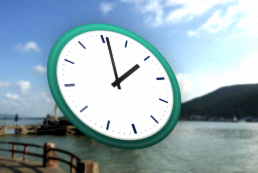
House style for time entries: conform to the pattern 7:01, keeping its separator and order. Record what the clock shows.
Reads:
2:01
